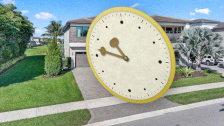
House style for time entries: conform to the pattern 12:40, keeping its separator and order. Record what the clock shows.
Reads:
10:47
